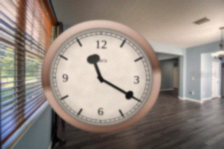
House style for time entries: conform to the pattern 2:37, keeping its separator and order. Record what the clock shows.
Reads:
11:20
